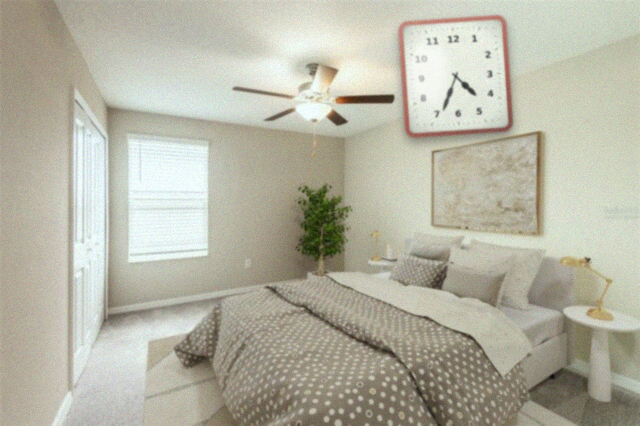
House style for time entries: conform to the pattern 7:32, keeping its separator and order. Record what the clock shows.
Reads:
4:34
